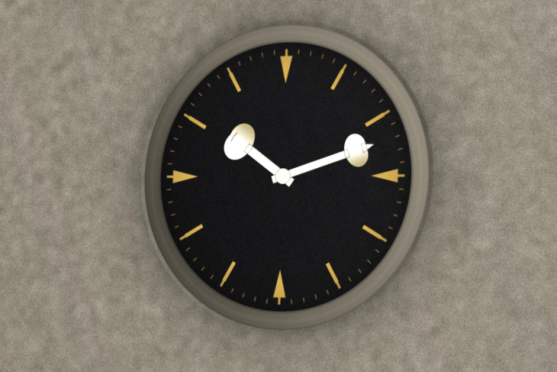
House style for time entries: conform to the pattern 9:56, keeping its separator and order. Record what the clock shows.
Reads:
10:12
